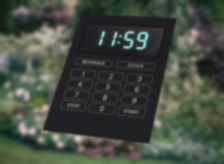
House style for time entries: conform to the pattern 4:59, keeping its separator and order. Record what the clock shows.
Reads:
11:59
